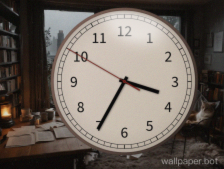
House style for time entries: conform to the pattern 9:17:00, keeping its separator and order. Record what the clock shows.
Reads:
3:34:50
